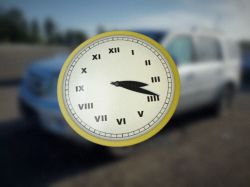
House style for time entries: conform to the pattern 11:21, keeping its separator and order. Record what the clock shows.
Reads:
3:19
